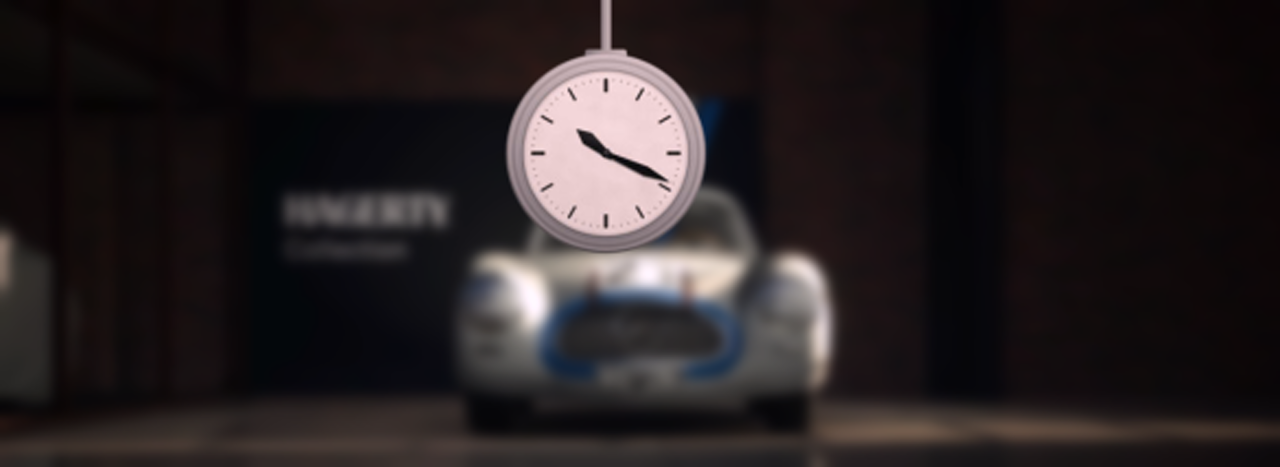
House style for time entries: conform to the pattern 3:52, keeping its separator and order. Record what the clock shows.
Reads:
10:19
